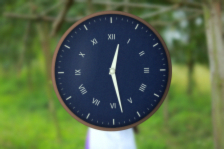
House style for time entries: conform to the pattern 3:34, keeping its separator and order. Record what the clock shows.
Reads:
12:28
